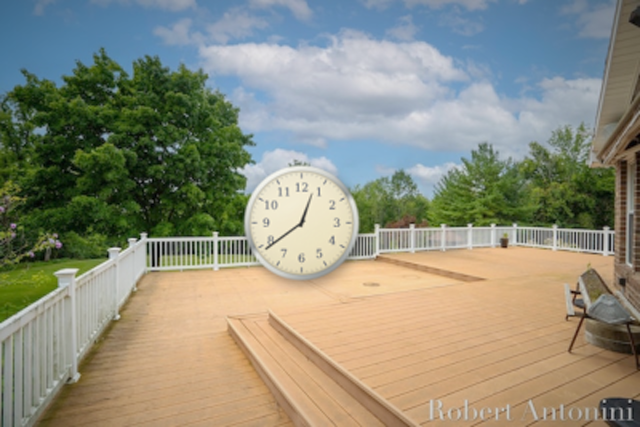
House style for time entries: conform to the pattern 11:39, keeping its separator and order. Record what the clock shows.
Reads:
12:39
